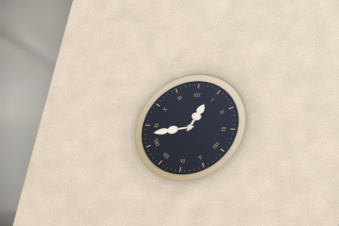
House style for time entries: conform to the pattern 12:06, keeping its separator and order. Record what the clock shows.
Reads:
12:43
